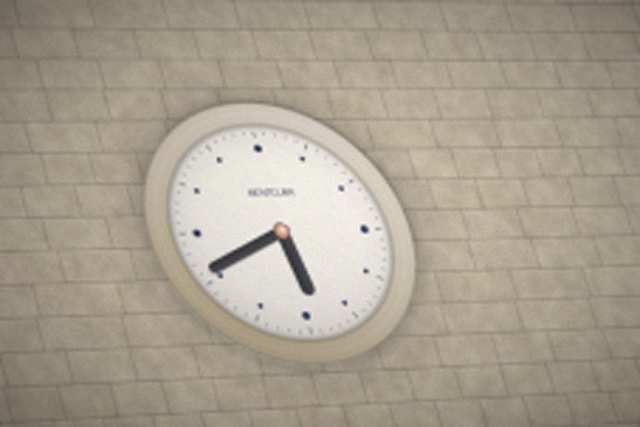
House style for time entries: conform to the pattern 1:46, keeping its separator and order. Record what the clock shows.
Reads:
5:41
